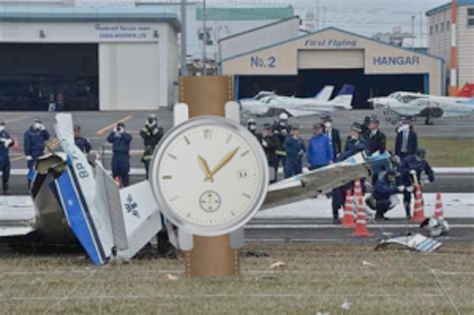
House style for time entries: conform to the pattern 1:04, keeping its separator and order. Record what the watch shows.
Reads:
11:08
